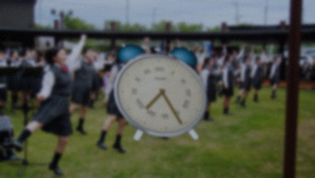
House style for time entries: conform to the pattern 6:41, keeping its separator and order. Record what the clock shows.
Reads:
7:26
